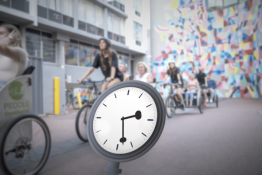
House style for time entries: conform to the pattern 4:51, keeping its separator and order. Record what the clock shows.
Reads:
2:28
